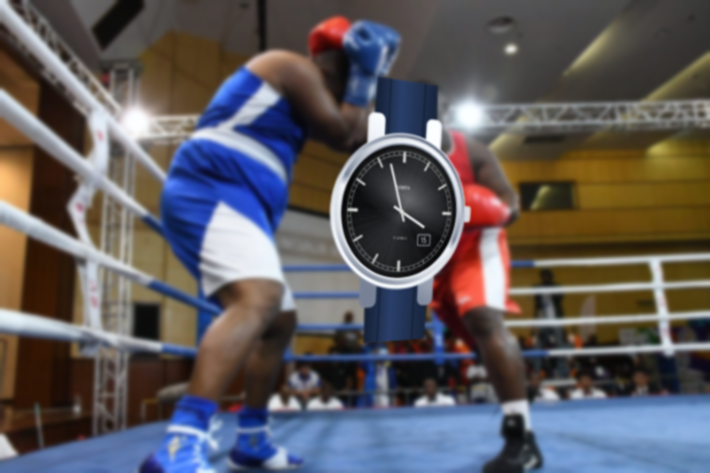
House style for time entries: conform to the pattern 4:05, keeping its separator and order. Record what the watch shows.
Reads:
3:57
